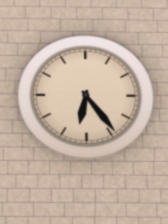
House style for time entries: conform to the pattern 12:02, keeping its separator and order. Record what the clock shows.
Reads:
6:24
